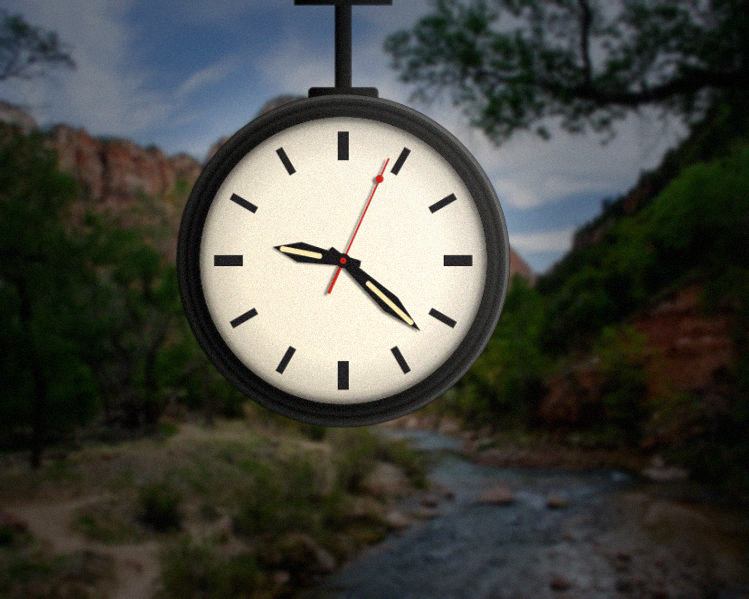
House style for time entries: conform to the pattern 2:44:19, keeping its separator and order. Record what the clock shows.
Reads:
9:22:04
